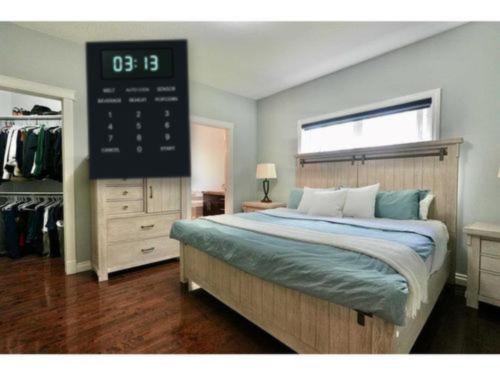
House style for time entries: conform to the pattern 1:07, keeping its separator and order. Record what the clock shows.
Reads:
3:13
